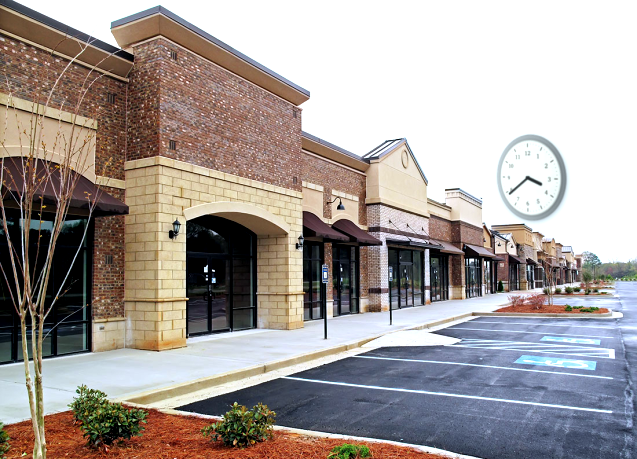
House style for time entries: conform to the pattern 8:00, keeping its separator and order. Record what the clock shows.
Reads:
3:39
